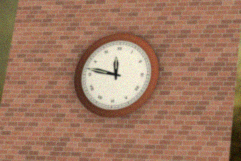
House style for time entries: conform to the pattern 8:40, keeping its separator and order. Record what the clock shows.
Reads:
11:47
